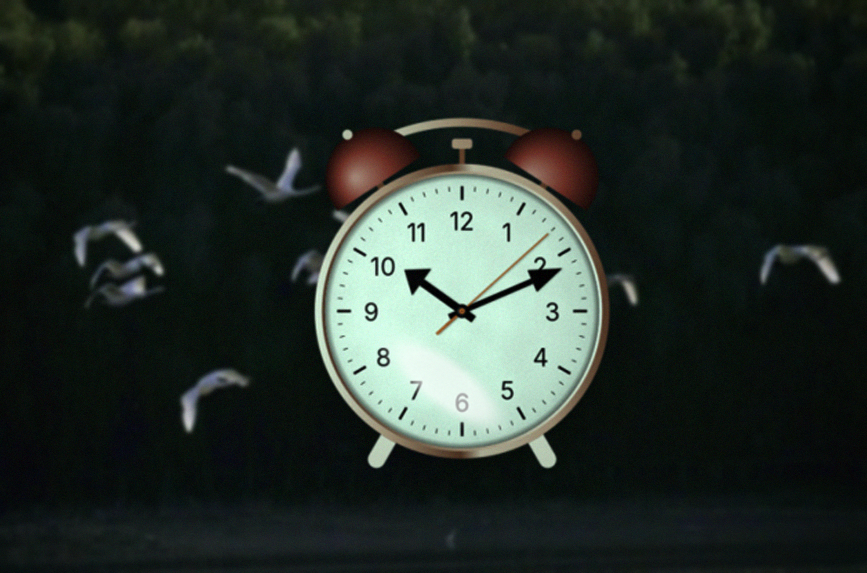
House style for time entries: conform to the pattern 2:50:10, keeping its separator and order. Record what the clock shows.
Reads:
10:11:08
